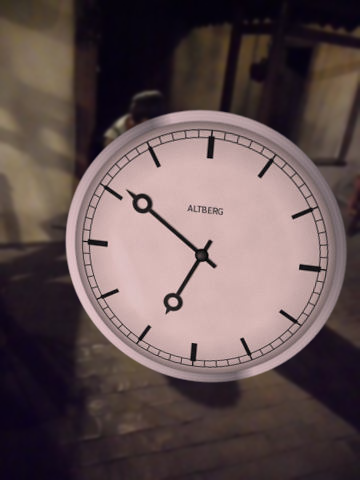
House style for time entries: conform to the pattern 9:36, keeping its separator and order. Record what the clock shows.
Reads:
6:51
